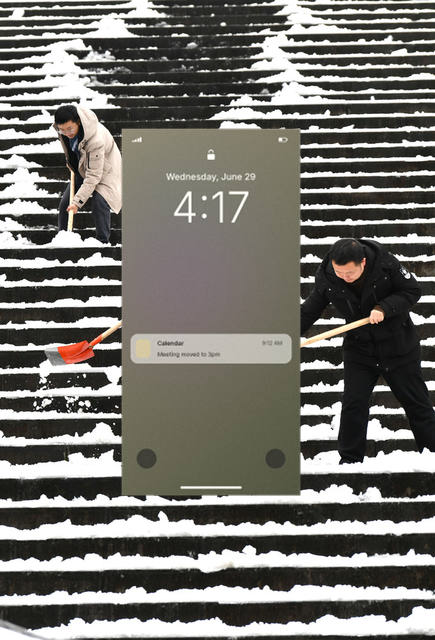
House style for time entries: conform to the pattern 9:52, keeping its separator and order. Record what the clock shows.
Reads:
4:17
